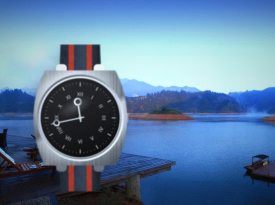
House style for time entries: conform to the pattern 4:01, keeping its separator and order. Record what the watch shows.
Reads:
11:43
